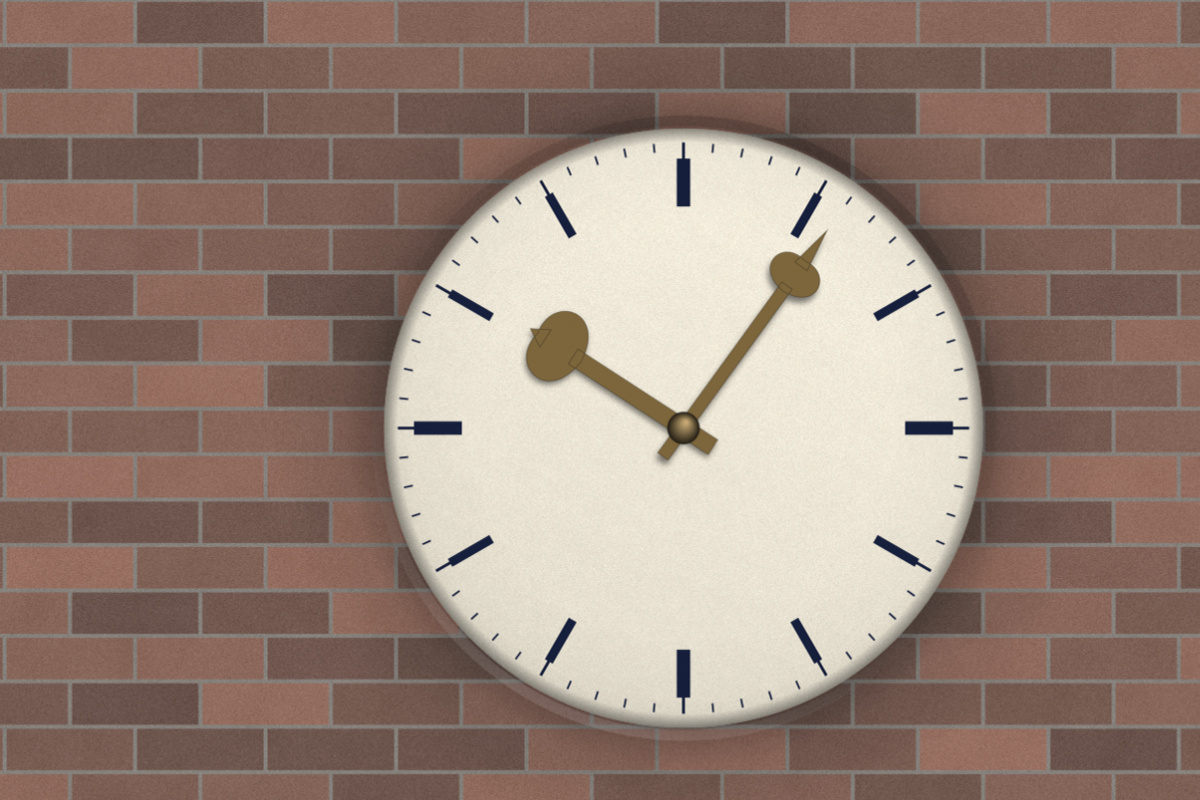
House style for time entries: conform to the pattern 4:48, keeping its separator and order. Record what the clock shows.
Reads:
10:06
